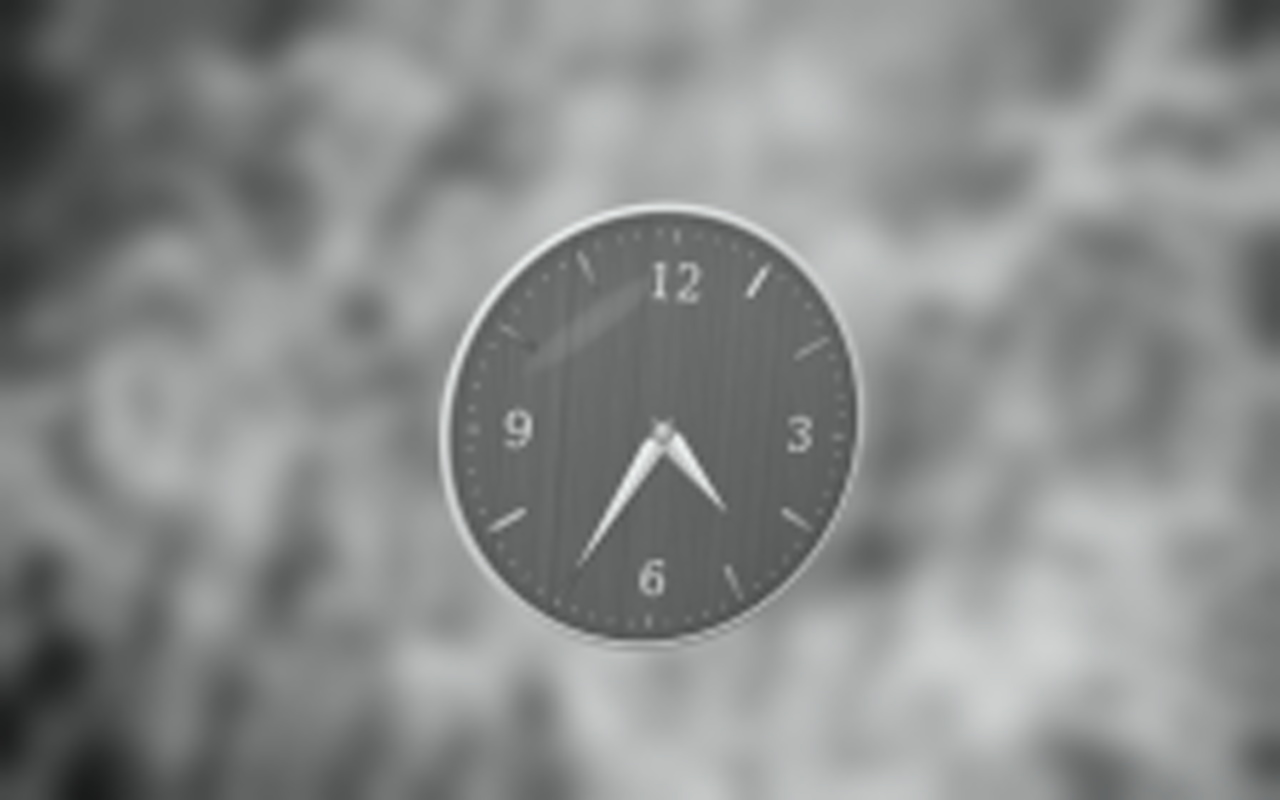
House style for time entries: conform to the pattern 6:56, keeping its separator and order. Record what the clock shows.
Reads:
4:35
